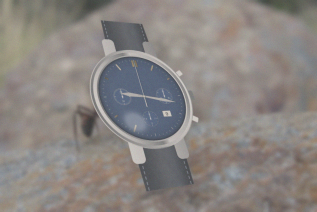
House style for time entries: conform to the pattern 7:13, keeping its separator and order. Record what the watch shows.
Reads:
9:17
